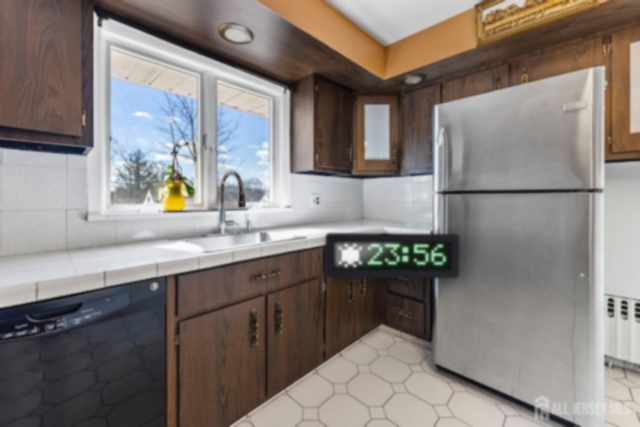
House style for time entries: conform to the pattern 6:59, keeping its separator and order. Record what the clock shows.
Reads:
23:56
